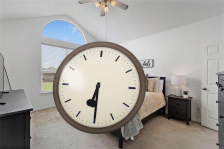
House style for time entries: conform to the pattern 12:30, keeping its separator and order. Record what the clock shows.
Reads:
6:30
